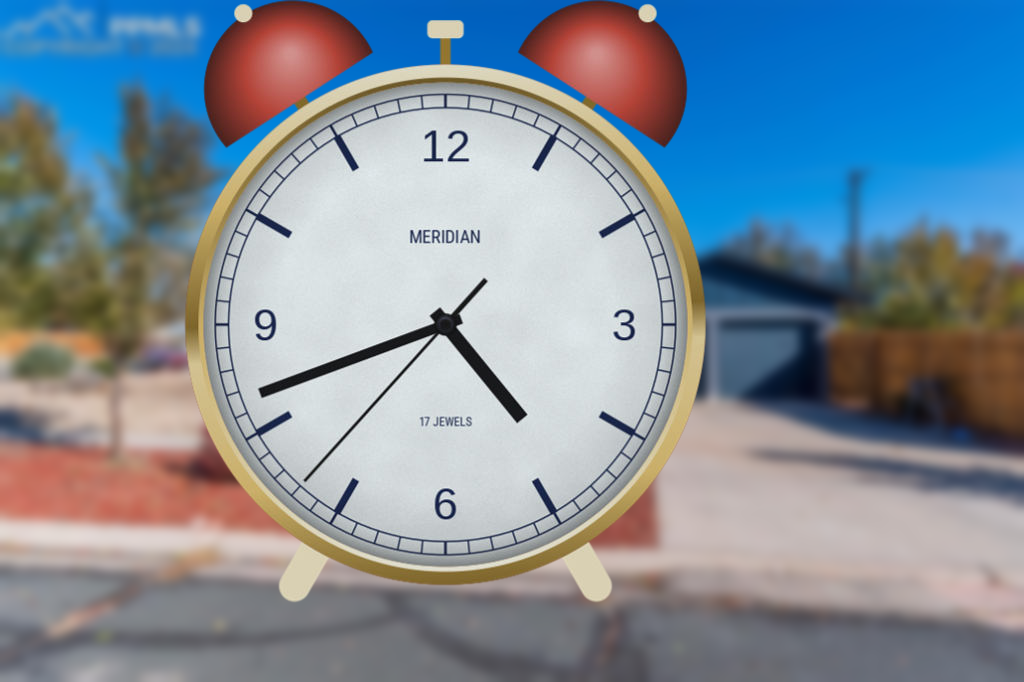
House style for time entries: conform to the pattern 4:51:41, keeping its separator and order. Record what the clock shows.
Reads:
4:41:37
